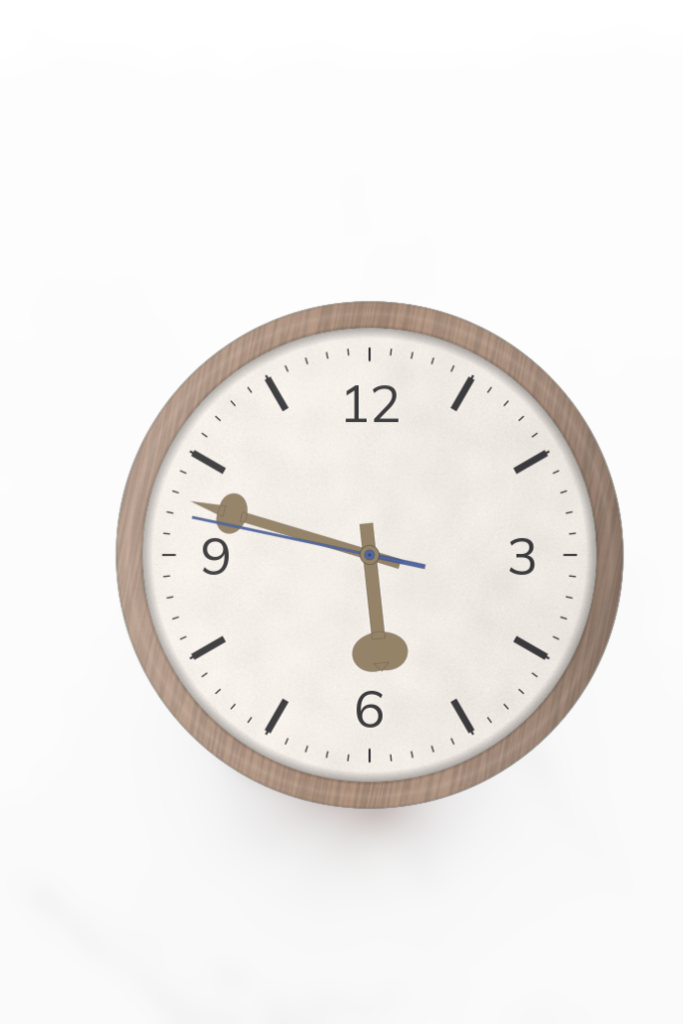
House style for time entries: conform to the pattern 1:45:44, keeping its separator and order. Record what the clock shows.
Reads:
5:47:47
